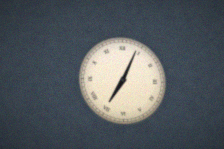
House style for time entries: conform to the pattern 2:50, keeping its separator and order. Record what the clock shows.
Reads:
7:04
